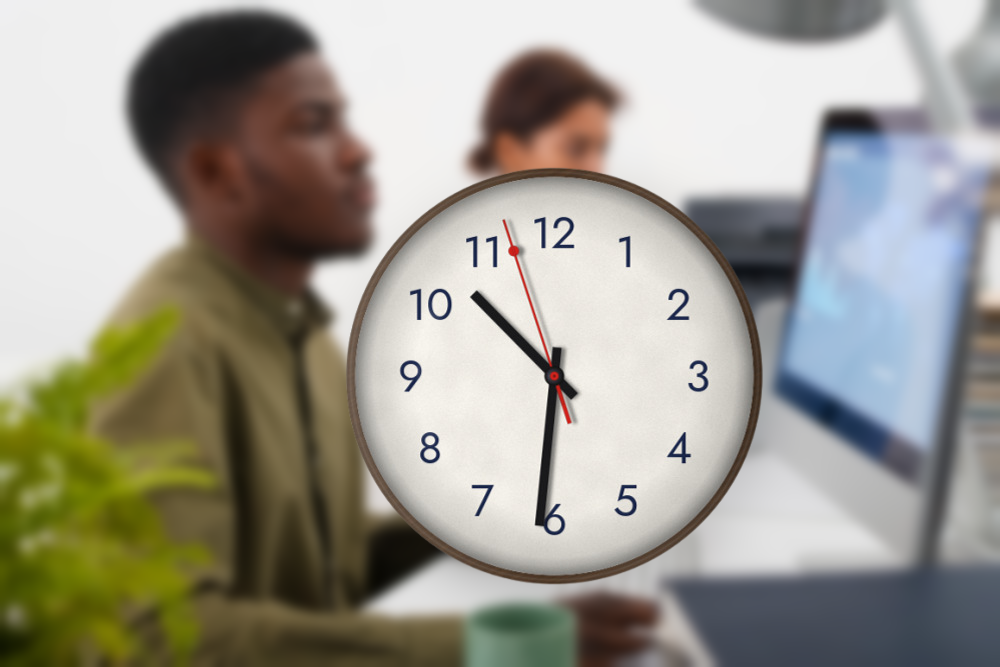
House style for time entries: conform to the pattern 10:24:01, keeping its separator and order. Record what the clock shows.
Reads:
10:30:57
